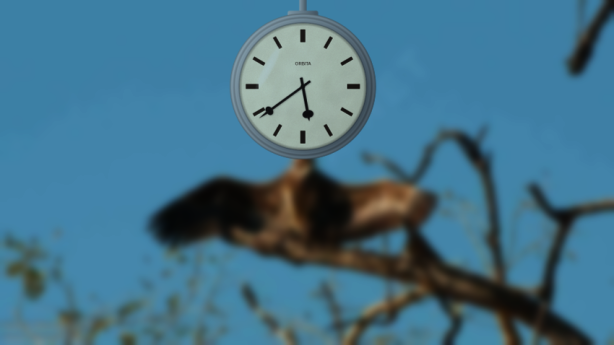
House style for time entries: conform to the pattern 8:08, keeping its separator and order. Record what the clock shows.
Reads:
5:39
